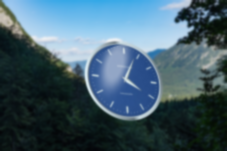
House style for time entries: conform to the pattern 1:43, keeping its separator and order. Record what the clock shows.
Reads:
4:04
